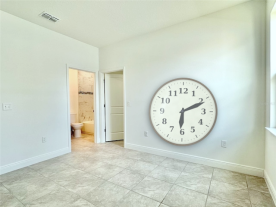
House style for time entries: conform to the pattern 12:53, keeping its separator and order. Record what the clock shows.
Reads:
6:11
